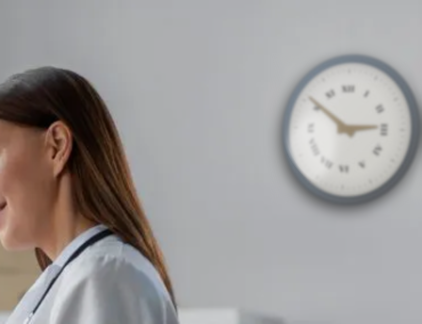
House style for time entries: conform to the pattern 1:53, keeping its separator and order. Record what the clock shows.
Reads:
2:51
